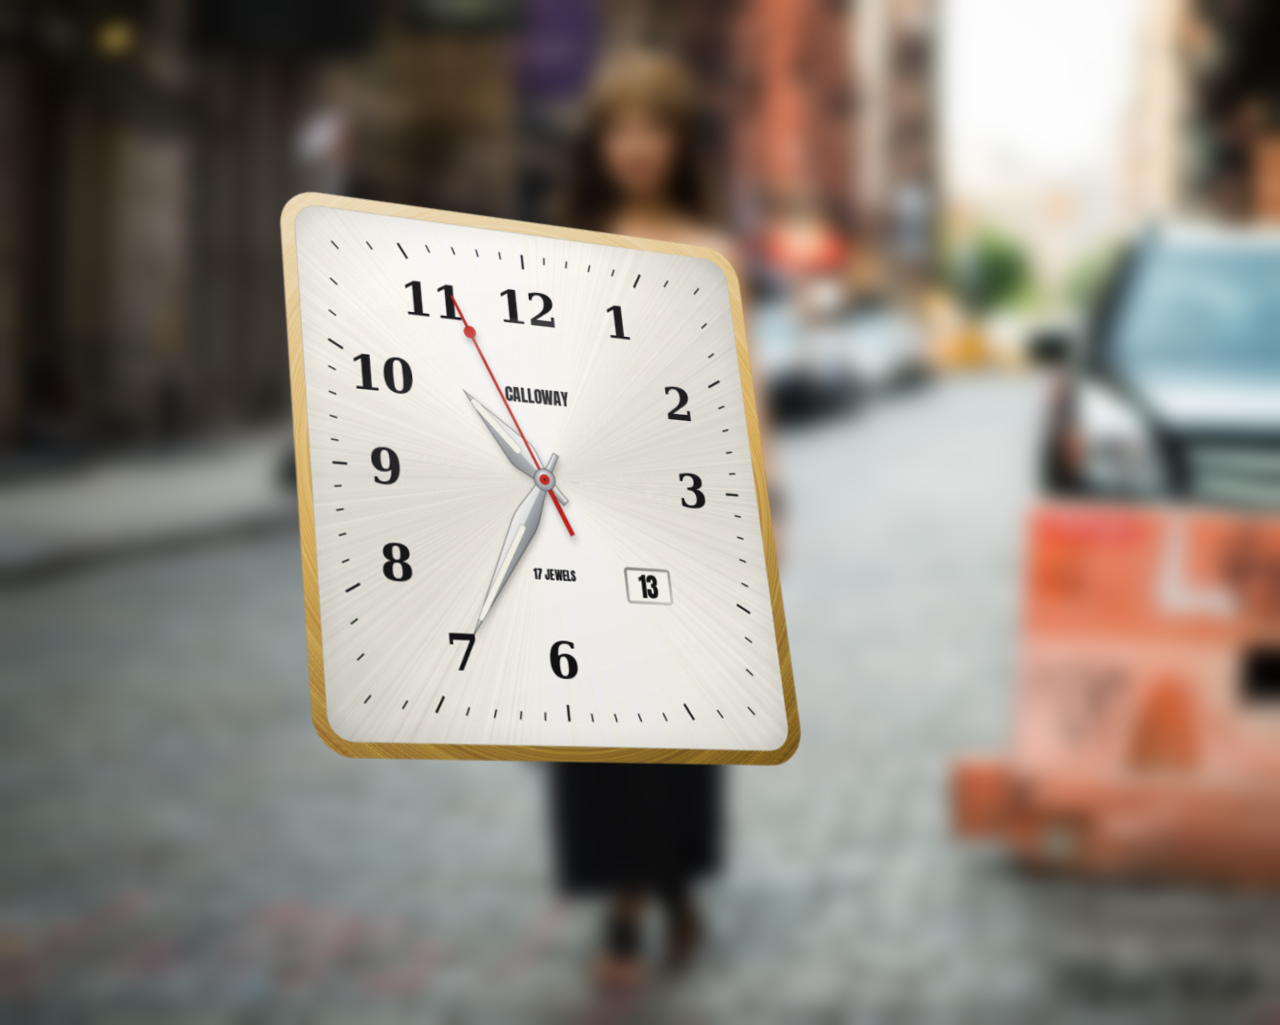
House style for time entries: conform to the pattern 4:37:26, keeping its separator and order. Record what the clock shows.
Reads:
10:34:56
